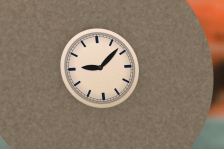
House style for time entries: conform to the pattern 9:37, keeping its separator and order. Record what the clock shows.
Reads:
9:08
